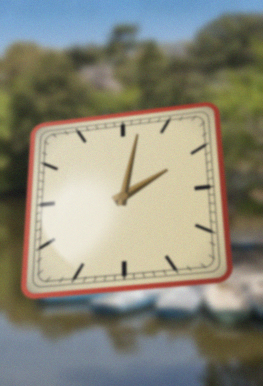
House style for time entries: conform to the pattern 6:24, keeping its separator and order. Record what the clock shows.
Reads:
2:02
